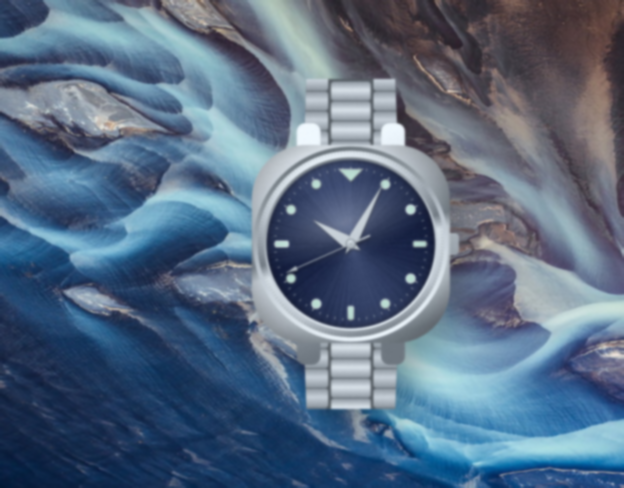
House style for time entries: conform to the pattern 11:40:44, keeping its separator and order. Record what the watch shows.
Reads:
10:04:41
